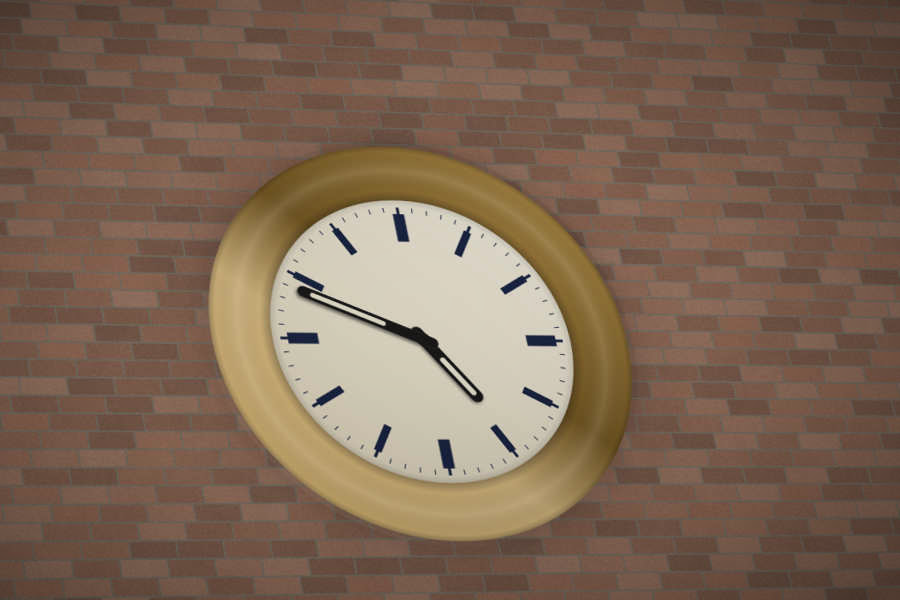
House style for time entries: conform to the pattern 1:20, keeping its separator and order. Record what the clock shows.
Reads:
4:49
